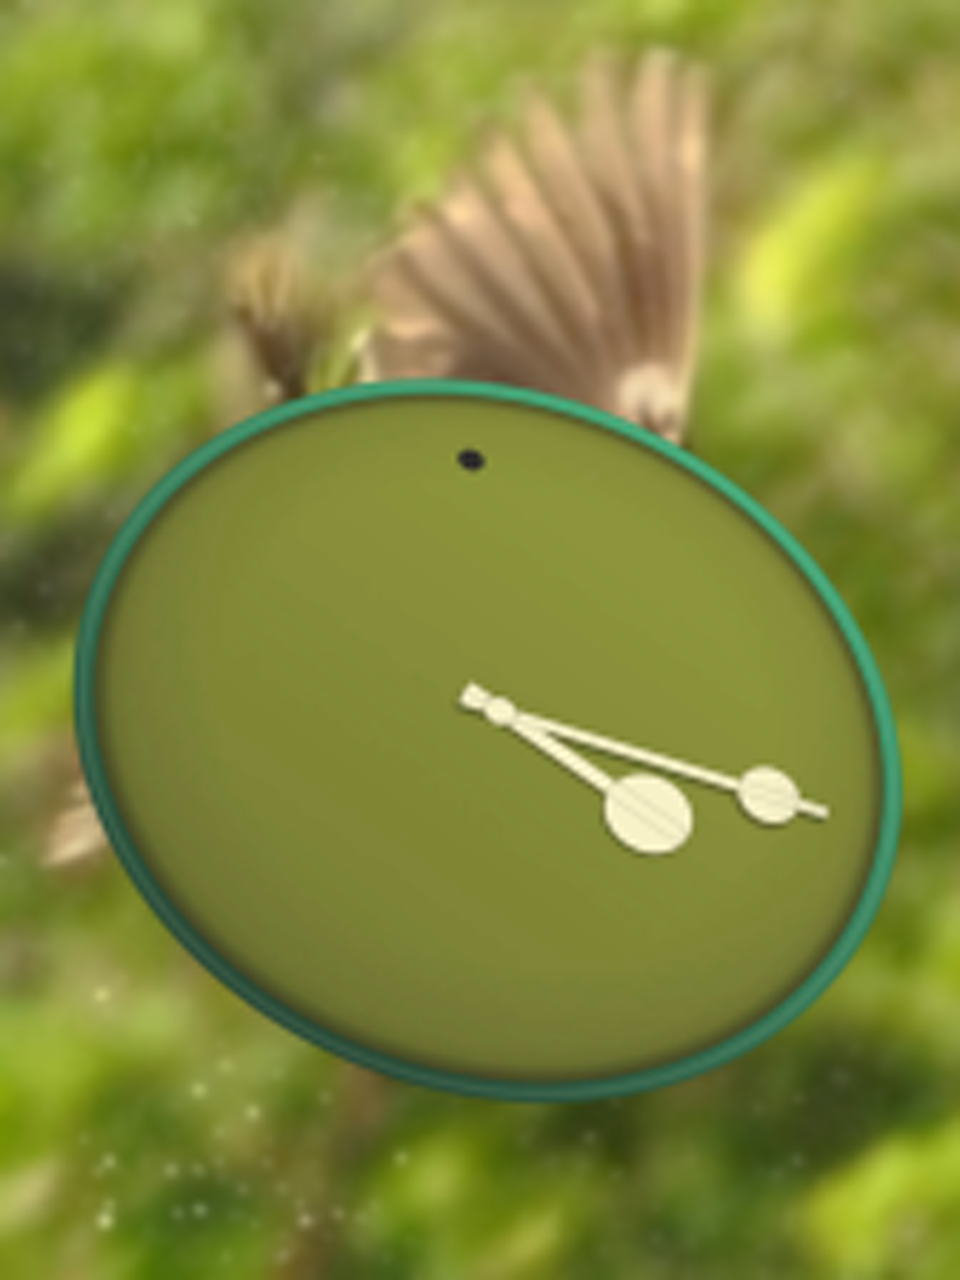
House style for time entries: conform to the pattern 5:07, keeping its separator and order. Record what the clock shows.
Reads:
4:18
